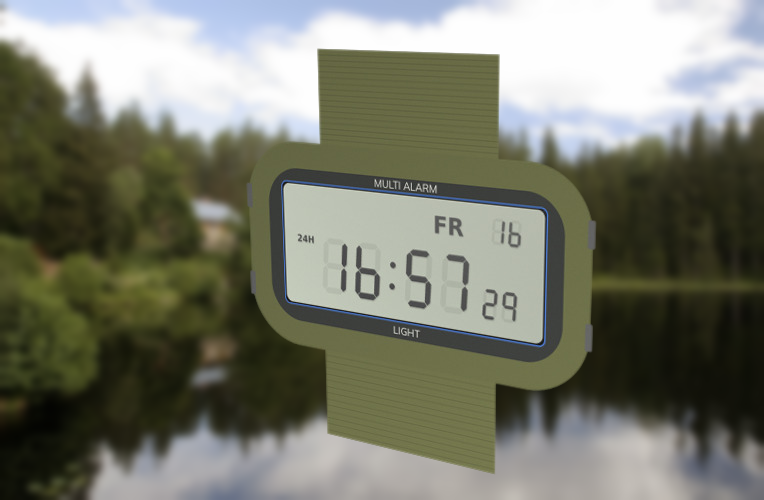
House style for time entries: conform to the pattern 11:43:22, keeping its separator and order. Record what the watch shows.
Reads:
16:57:29
